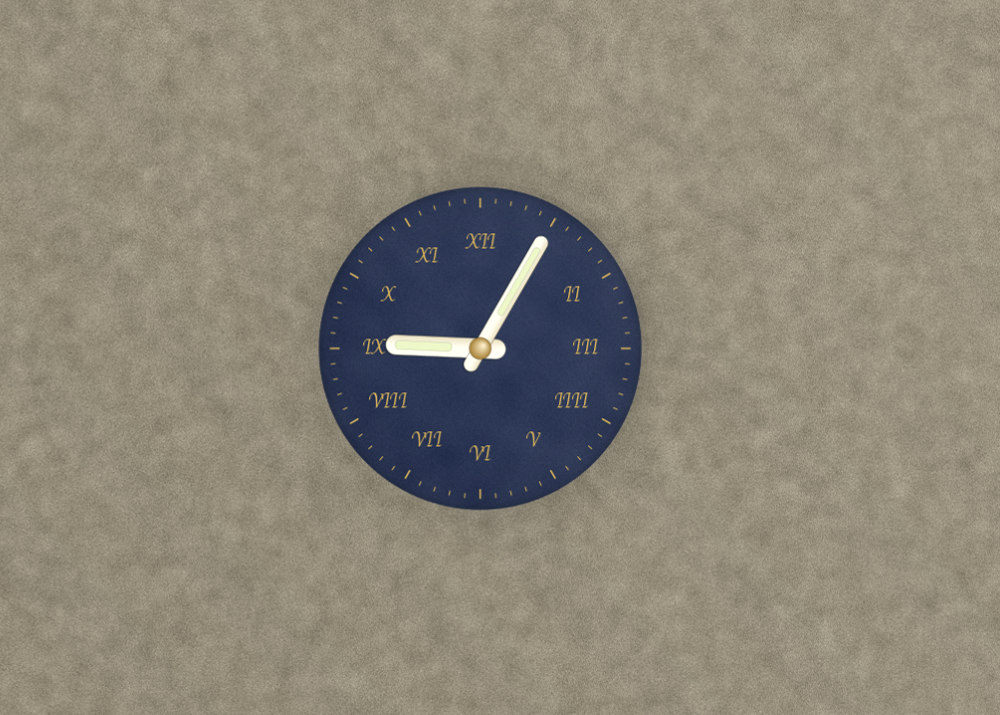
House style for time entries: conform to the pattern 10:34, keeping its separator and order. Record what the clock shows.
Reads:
9:05
